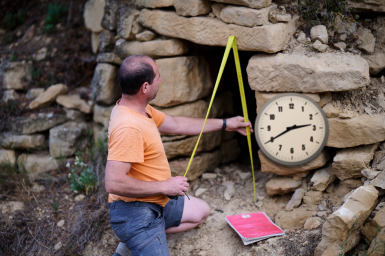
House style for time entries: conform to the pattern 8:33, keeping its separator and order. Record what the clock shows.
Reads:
2:40
